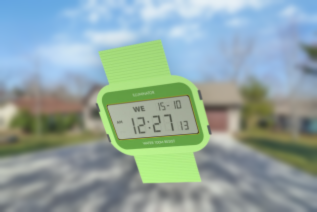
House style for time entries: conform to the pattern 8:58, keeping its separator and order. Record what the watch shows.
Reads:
12:27
